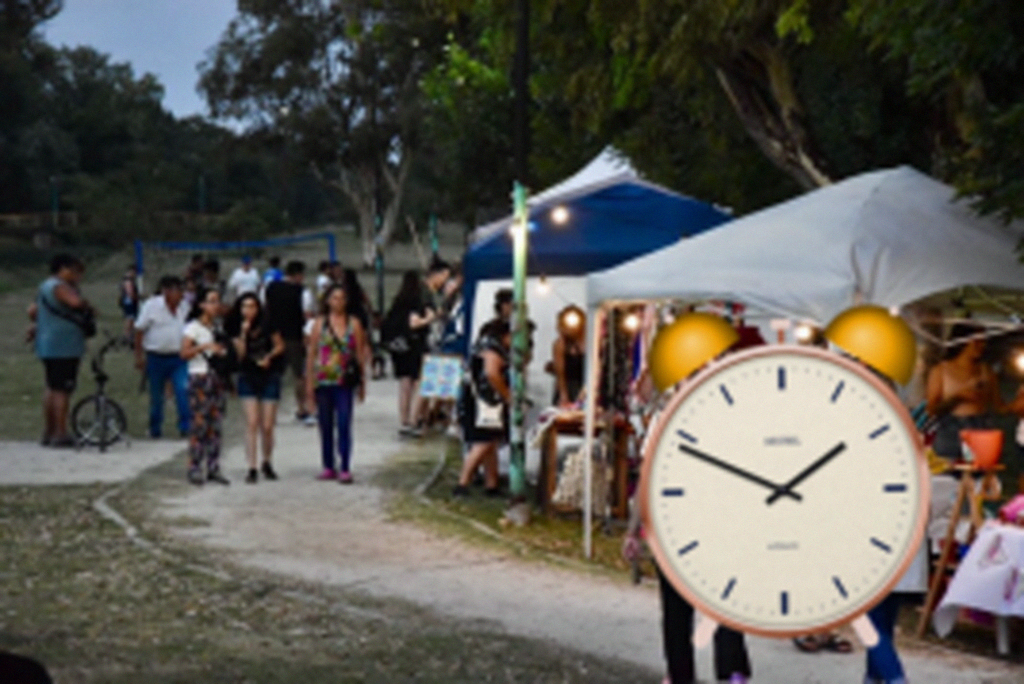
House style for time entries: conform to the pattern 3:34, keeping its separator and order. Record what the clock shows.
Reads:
1:49
